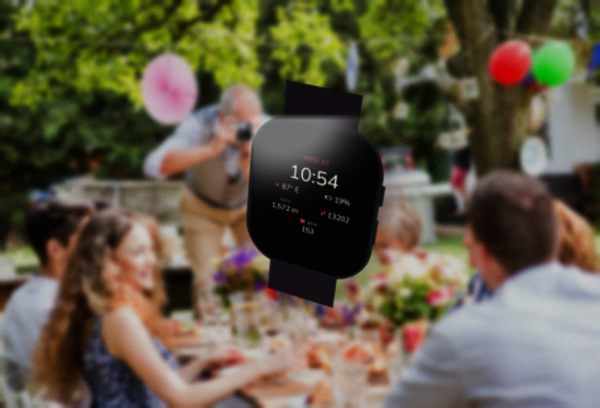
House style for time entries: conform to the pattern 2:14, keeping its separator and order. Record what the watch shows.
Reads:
10:54
